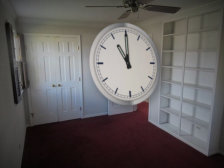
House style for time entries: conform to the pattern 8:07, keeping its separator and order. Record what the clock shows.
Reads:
11:00
